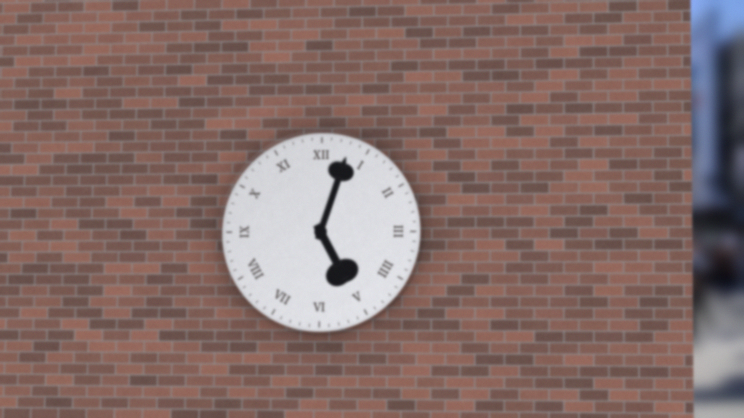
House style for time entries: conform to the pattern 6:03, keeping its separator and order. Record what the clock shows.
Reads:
5:03
